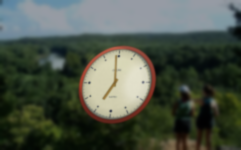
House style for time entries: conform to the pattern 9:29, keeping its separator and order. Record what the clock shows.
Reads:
6:59
